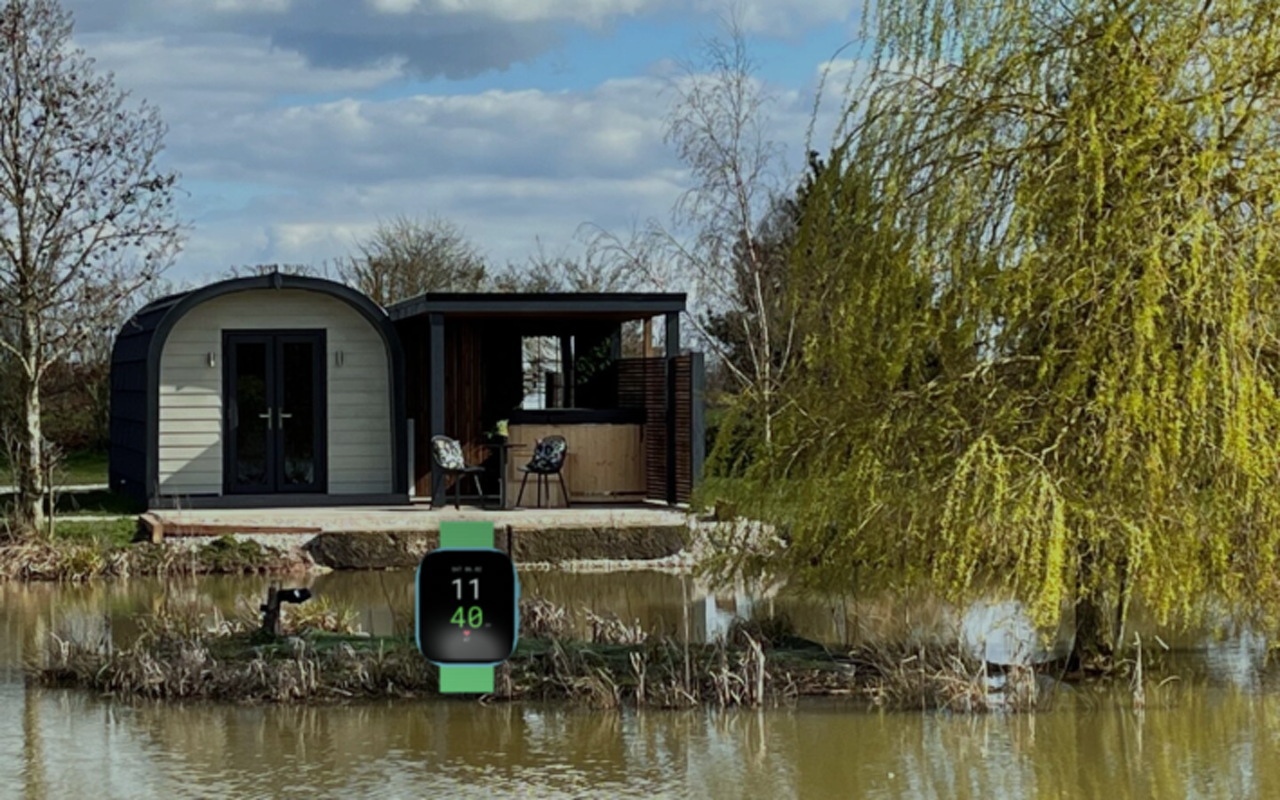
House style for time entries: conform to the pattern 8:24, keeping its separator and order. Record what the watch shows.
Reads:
11:40
